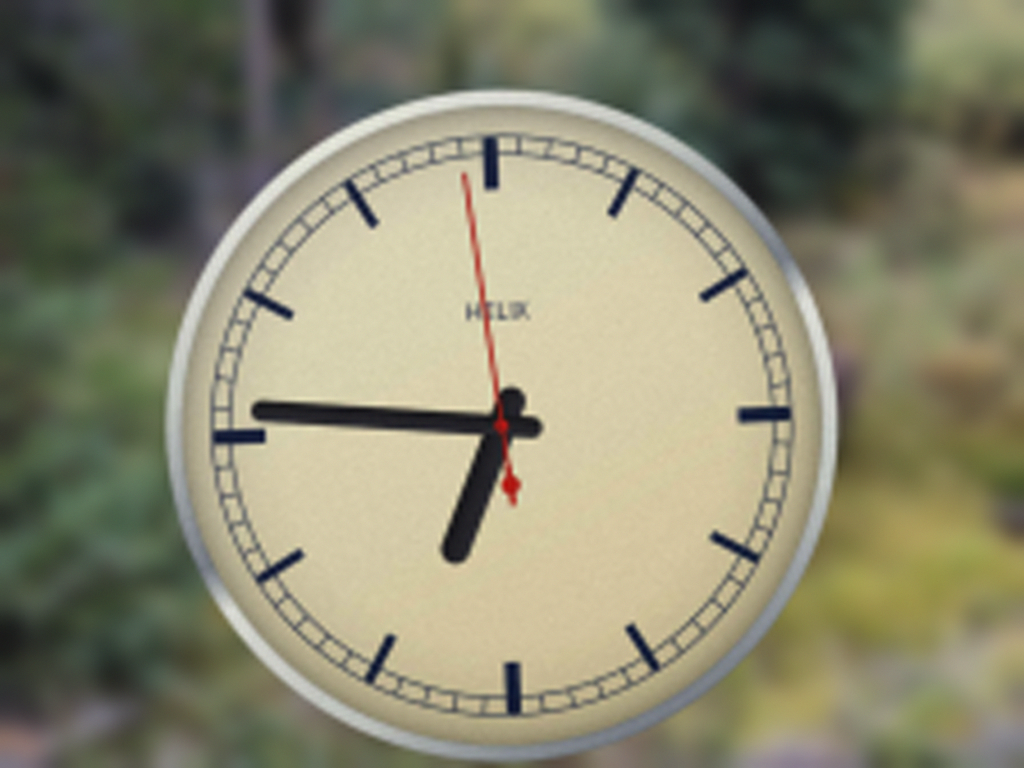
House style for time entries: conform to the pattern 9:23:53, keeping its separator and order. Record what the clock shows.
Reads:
6:45:59
